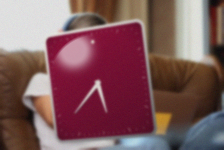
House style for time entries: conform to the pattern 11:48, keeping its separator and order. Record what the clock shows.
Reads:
5:38
